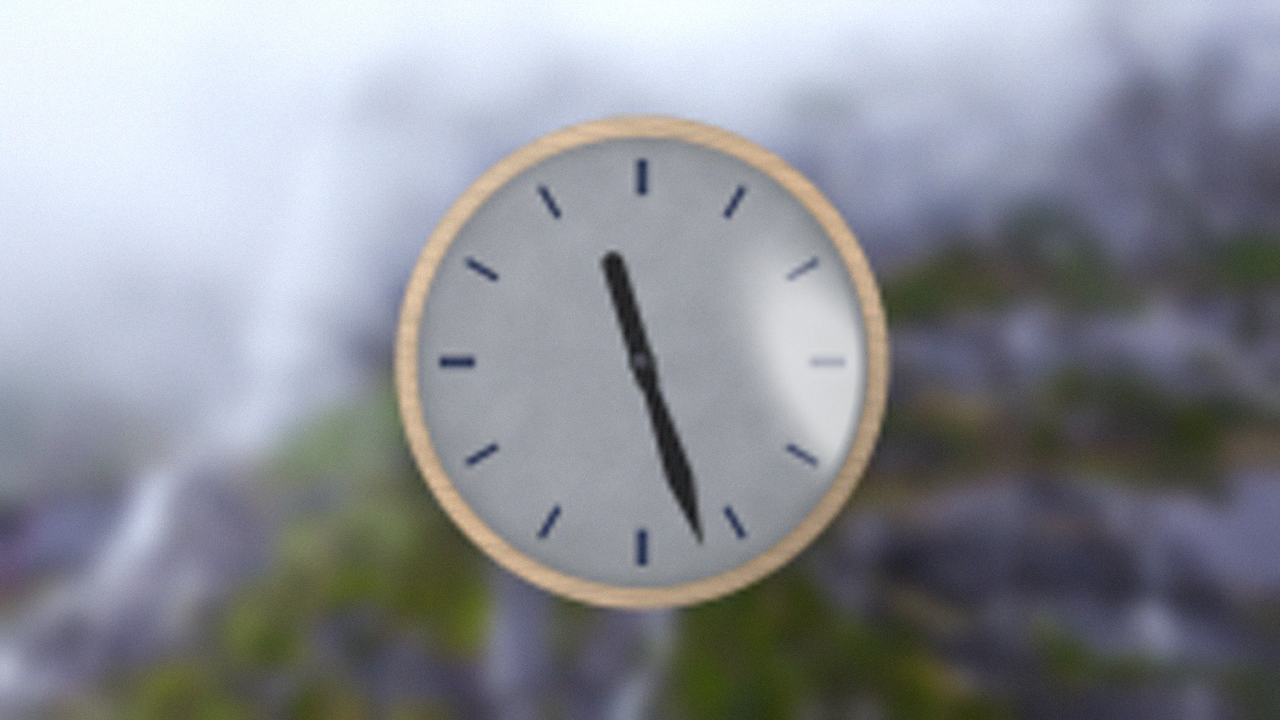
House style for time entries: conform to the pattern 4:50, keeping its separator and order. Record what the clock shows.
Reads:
11:27
